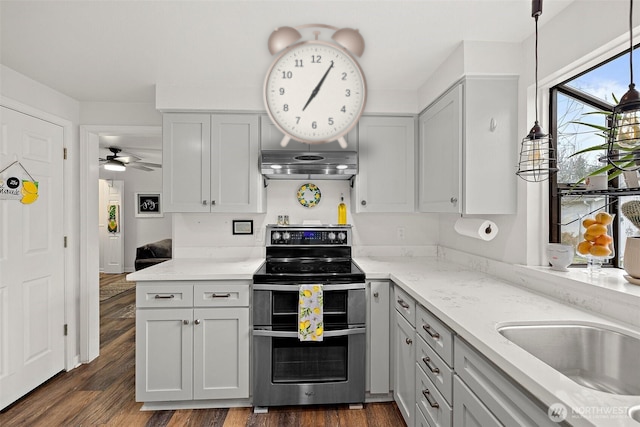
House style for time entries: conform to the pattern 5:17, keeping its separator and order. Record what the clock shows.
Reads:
7:05
